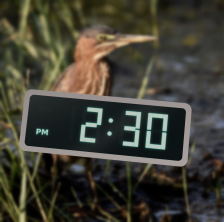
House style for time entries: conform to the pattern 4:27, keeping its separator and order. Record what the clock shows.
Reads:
2:30
